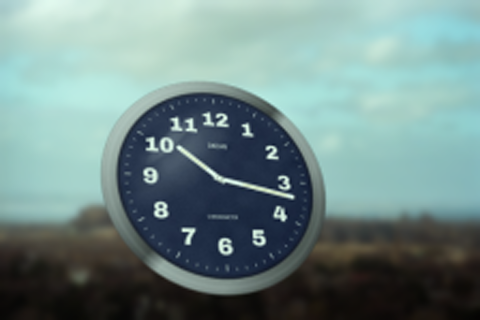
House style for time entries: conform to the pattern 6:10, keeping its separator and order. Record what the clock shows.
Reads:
10:17
